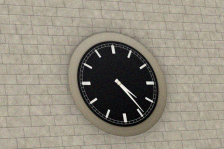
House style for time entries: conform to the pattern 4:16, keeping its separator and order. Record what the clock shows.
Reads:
4:24
